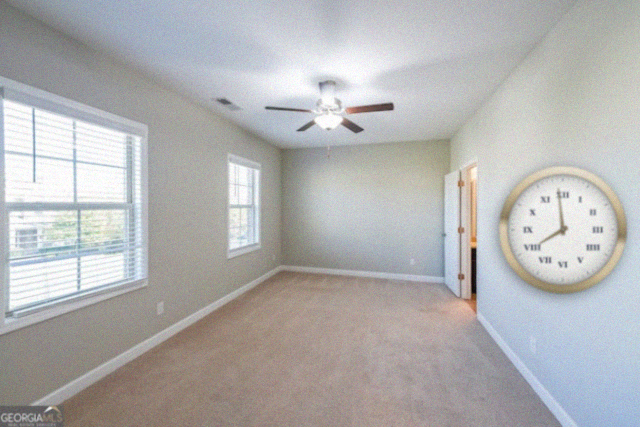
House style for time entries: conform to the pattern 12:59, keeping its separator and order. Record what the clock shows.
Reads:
7:59
